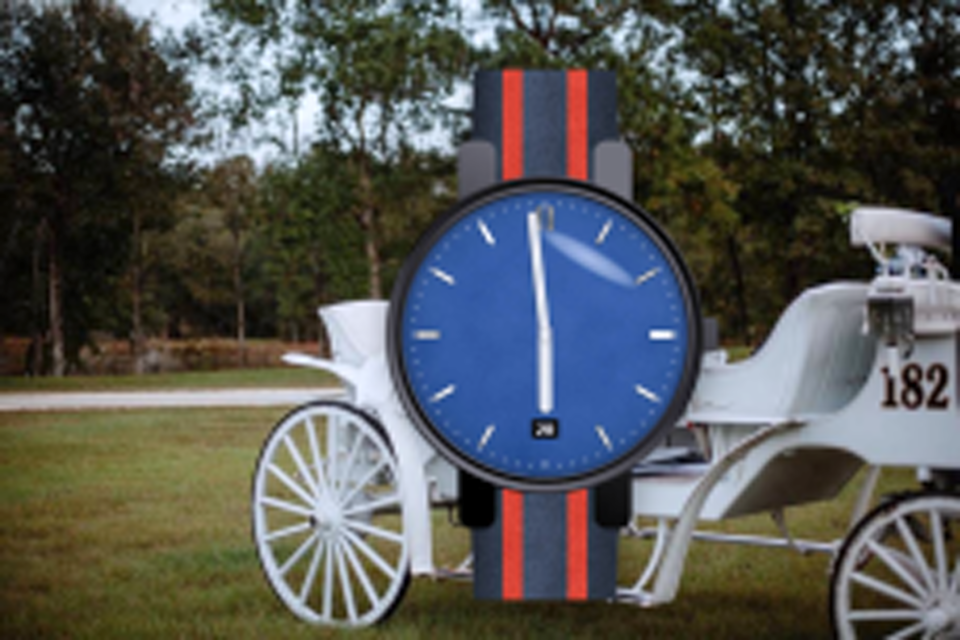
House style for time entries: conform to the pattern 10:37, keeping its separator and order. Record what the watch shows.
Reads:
5:59
